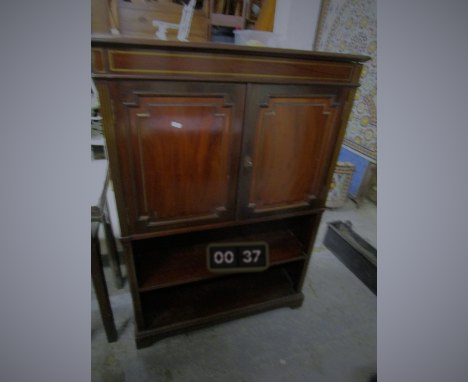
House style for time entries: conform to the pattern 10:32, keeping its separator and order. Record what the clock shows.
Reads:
0:37
